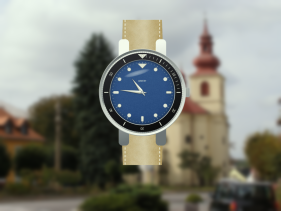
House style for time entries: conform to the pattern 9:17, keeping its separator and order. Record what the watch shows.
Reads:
10:46
